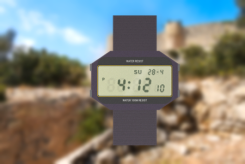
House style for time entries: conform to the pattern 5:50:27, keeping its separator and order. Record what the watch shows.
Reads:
4:12:10
